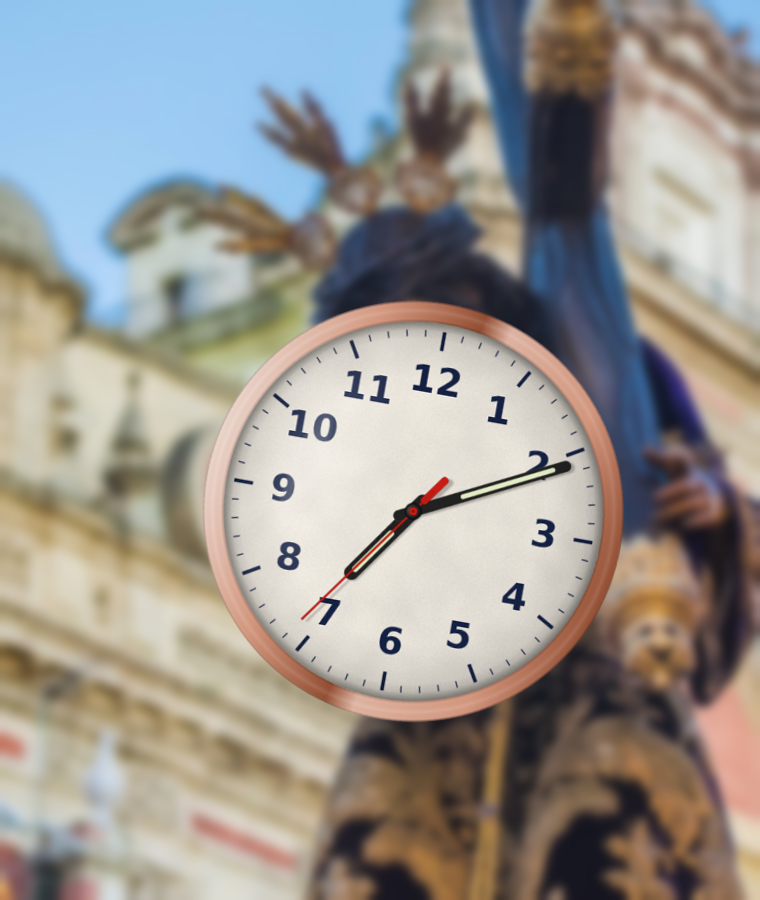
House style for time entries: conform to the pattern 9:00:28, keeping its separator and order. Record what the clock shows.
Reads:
7:10:36
